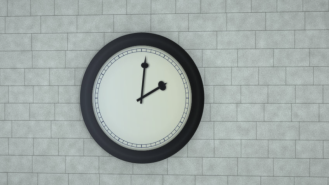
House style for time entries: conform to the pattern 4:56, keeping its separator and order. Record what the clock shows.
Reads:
2:01
